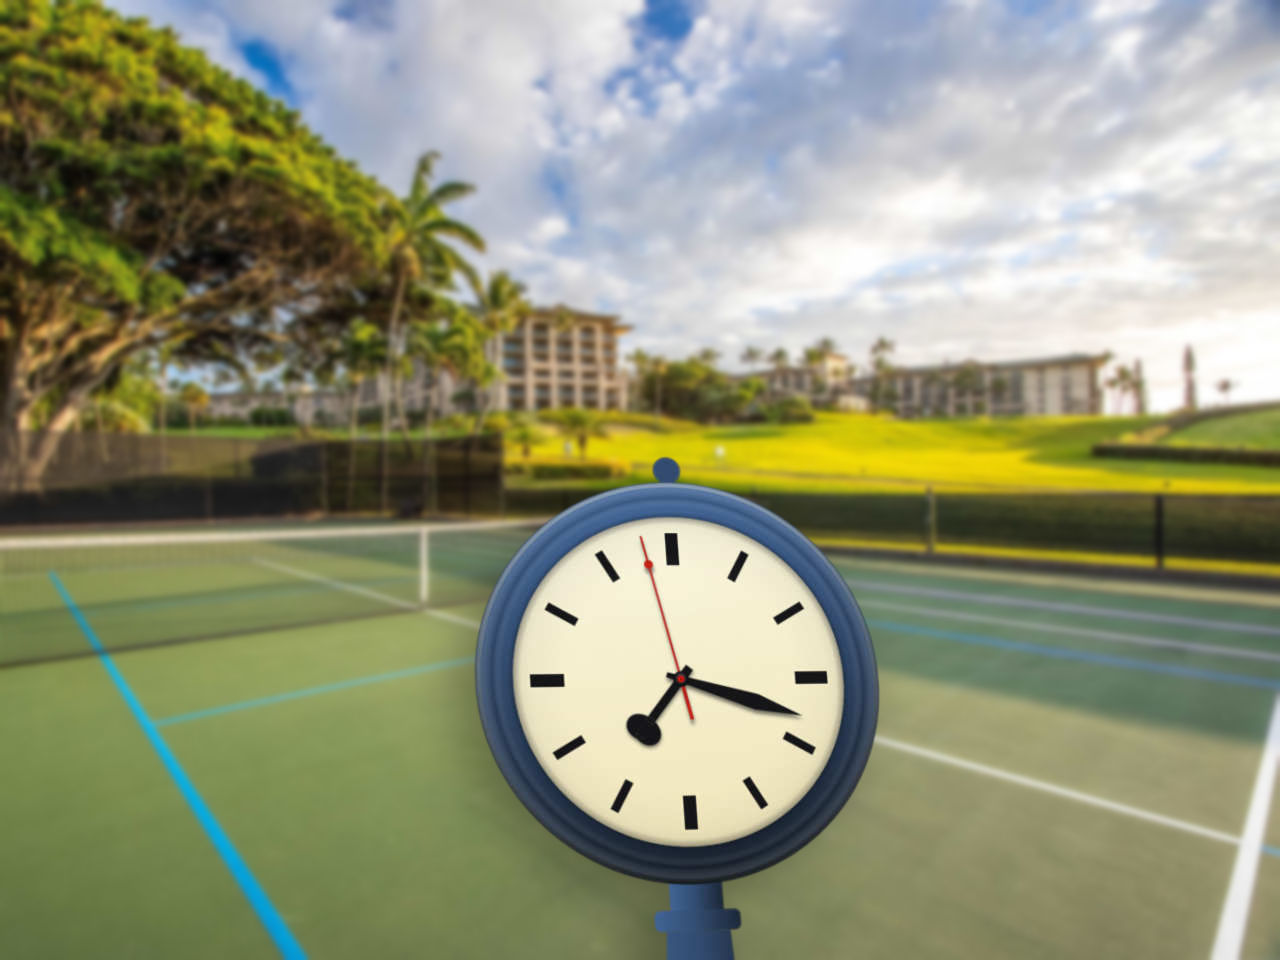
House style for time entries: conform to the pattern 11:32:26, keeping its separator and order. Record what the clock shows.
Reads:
7:17:58
